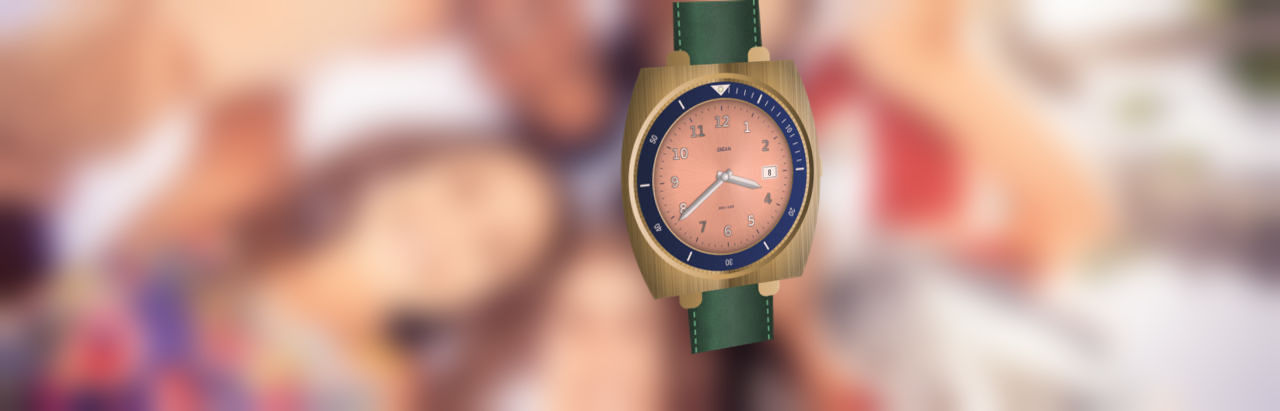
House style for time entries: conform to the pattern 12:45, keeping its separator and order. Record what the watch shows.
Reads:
3:39
